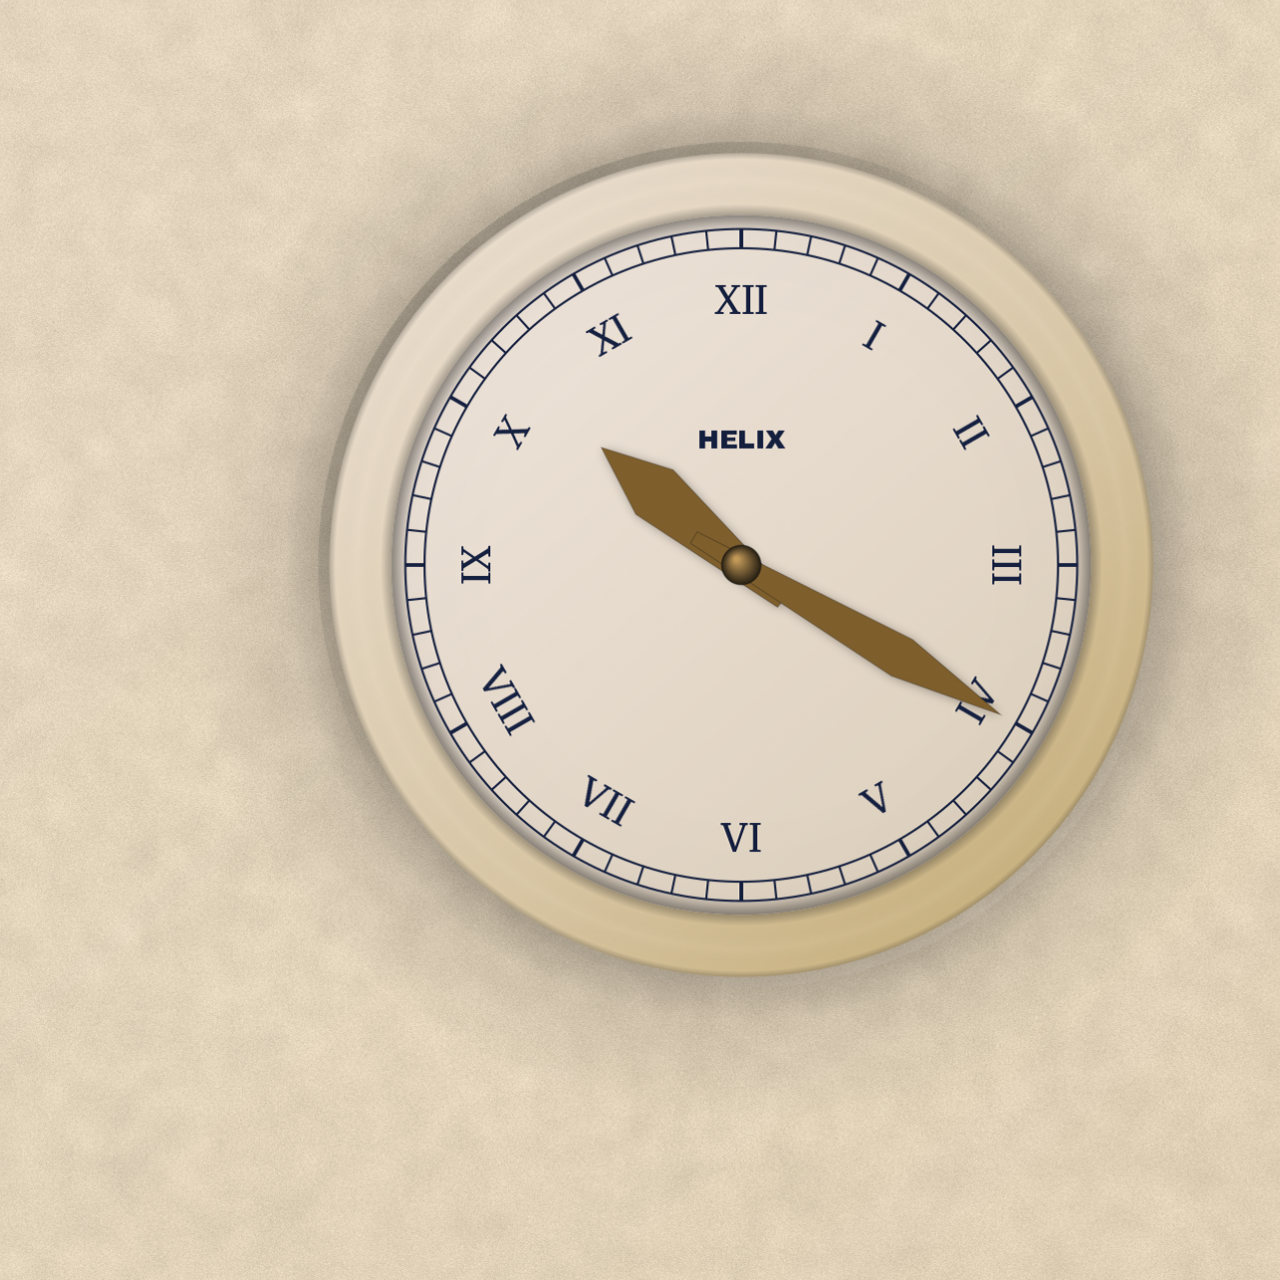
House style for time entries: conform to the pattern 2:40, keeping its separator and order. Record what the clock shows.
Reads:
10:20
